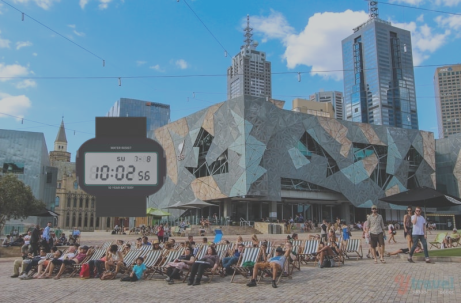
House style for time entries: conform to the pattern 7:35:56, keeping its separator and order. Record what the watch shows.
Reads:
10:02:56
